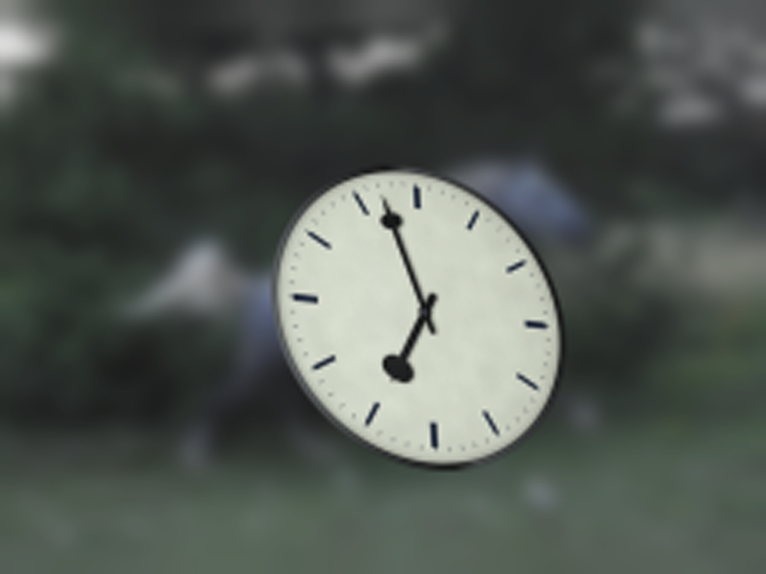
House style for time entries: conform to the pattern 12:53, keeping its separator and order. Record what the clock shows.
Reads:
6:57
